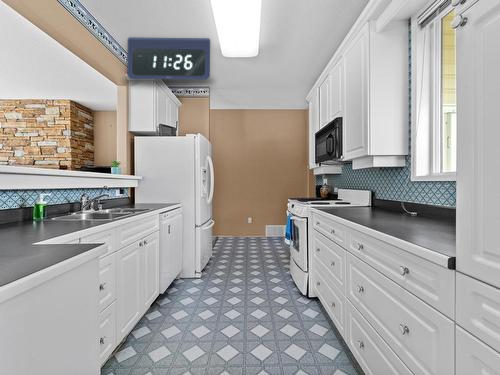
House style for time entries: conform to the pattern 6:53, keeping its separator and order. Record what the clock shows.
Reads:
11:26
